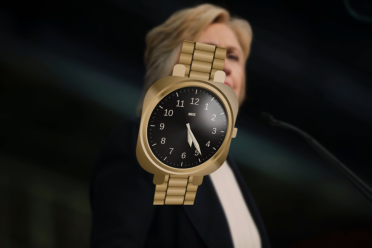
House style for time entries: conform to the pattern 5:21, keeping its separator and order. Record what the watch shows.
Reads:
5:24
